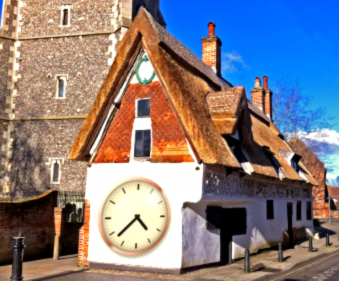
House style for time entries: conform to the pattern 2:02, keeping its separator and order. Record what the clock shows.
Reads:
4:38
